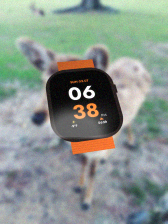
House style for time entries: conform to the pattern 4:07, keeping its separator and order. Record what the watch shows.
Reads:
6:38
